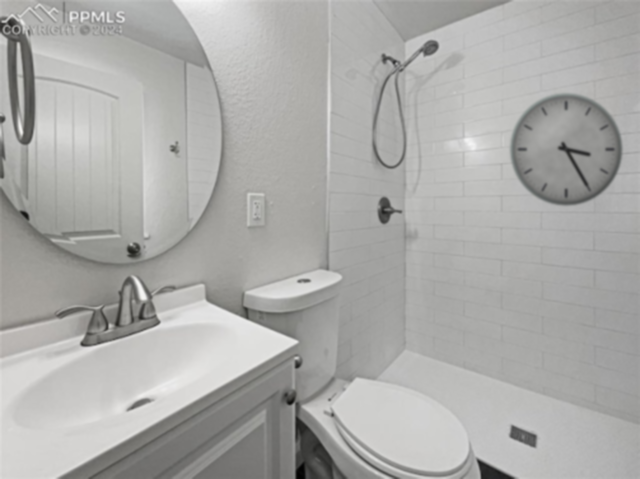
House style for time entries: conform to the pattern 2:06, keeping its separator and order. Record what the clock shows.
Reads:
3:25
